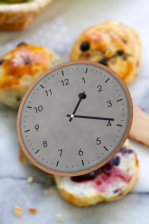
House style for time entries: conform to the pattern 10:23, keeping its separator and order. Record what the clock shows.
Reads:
1:19
